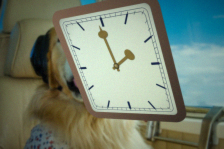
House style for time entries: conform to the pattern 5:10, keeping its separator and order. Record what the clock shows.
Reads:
1:59
